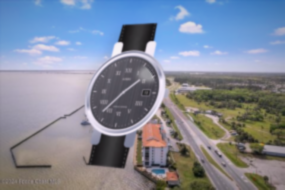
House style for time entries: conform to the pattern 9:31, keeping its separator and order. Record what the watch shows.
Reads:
1:37
